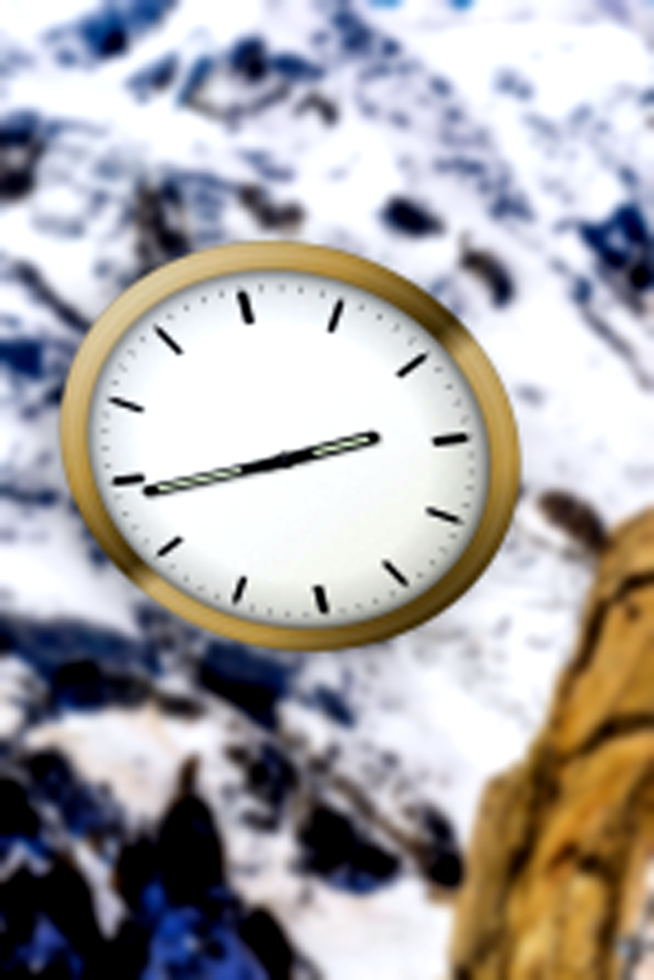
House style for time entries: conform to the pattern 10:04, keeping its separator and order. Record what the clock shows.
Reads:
2:44
